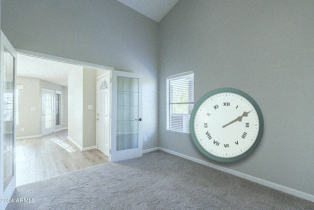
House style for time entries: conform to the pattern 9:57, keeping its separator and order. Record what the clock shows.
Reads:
2:10
